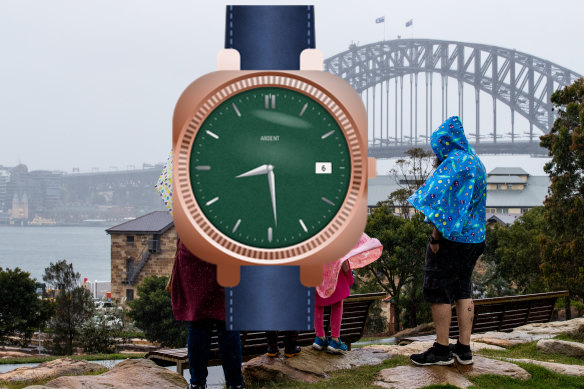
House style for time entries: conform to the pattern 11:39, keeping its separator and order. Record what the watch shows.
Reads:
8:29
